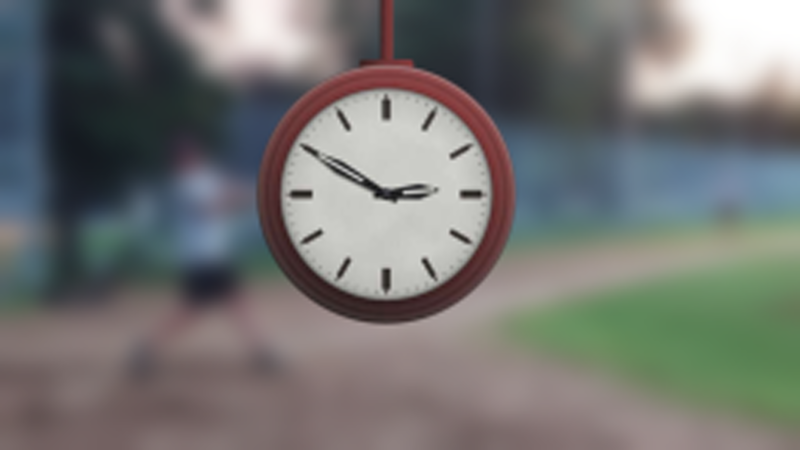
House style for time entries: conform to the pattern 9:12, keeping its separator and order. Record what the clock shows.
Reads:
2:50
